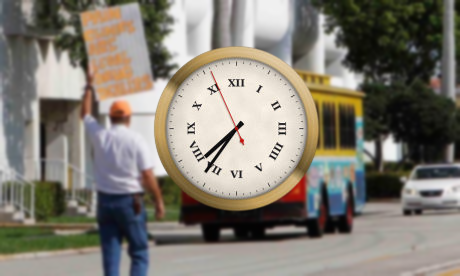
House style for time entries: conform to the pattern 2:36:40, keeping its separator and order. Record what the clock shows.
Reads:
7:35:56
